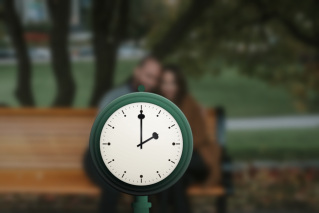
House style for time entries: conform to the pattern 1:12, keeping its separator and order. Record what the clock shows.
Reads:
2:00
